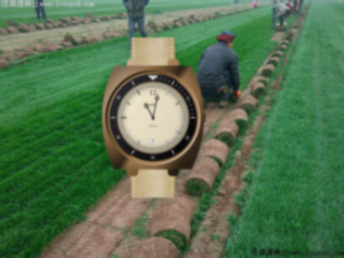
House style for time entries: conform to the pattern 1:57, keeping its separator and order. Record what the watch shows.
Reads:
11:02
